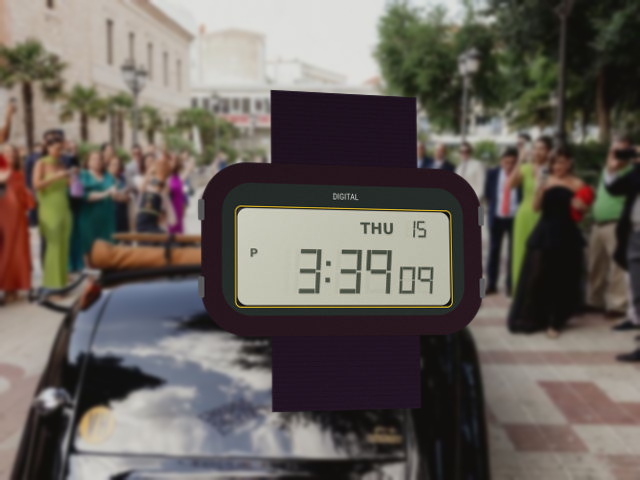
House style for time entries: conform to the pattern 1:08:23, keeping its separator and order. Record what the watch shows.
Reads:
3:39:09
